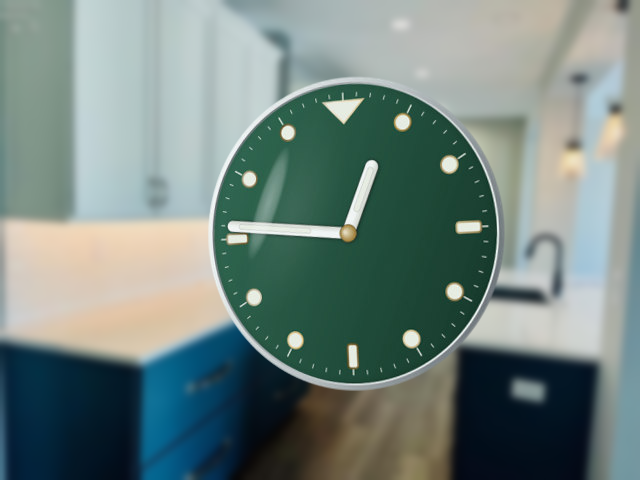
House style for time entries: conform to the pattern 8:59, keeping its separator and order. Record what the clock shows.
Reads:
12:46
